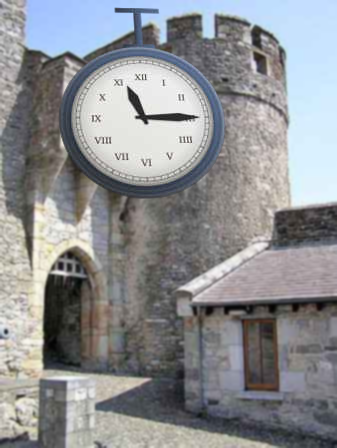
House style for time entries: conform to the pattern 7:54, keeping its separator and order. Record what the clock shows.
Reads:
11:15
